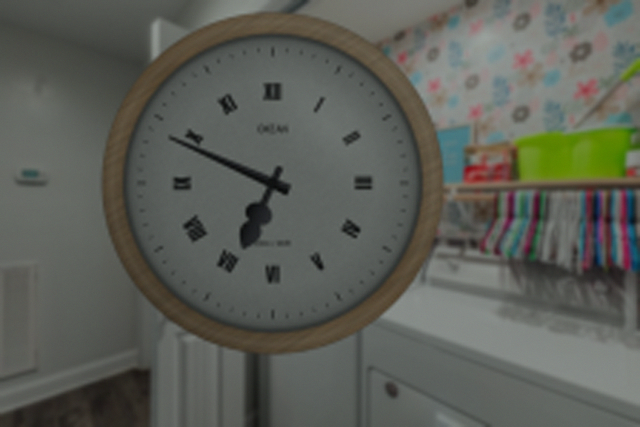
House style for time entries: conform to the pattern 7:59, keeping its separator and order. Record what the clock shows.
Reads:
6:49
